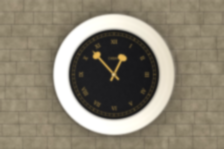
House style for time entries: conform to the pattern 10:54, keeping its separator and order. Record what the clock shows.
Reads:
12:53
